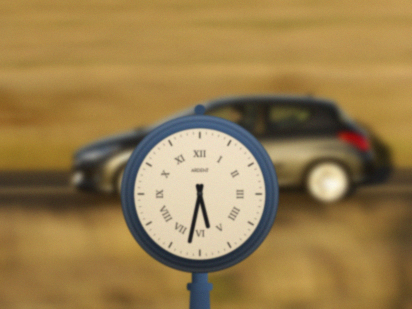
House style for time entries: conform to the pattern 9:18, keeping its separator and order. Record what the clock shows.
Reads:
5:32
